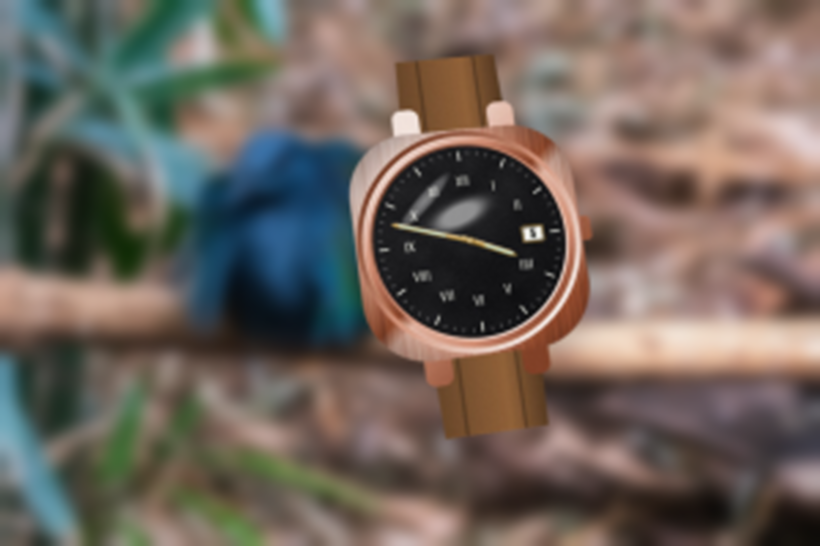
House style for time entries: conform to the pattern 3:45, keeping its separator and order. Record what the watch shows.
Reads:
3:48
